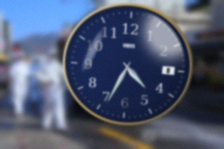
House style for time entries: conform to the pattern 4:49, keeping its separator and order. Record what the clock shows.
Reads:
4:34
